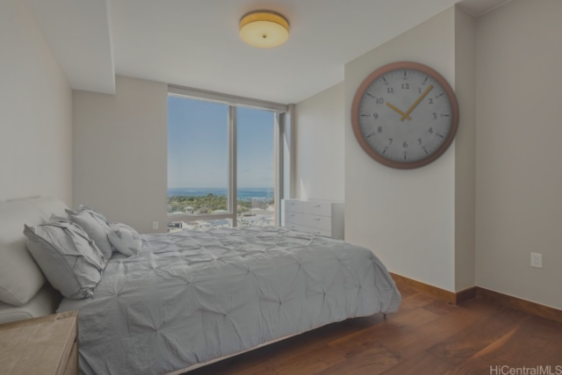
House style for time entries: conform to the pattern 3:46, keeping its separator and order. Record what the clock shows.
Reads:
10:07
